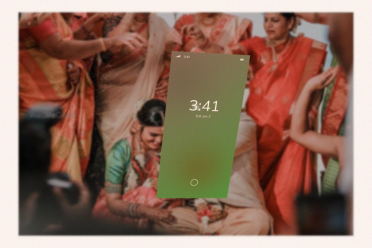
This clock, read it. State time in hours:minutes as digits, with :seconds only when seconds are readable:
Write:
3:41
